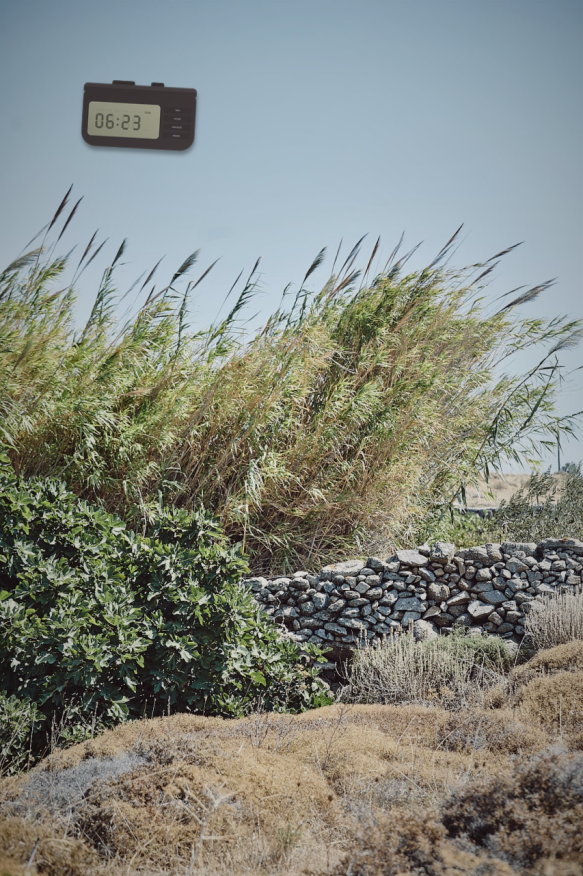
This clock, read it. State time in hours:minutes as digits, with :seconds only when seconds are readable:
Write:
6:23
